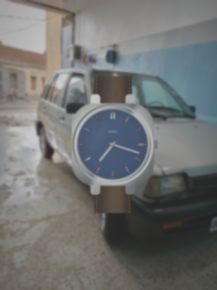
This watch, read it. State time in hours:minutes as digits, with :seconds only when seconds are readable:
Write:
7:18
